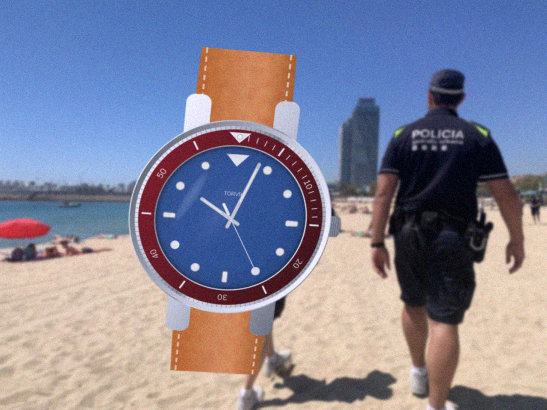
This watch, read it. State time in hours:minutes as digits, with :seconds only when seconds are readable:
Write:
10:03:25
